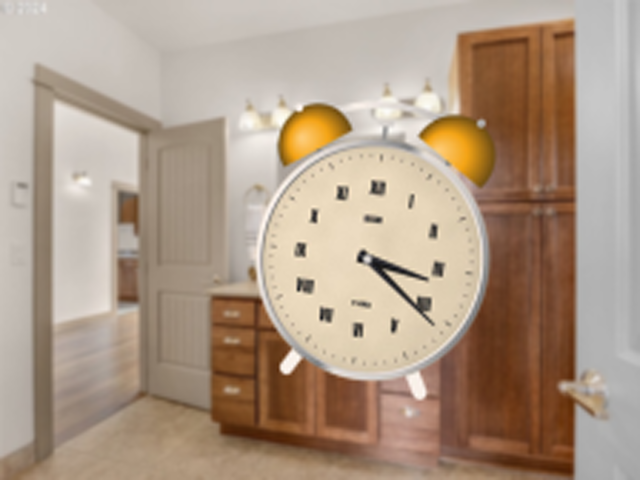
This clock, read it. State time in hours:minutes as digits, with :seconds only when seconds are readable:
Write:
3:21
